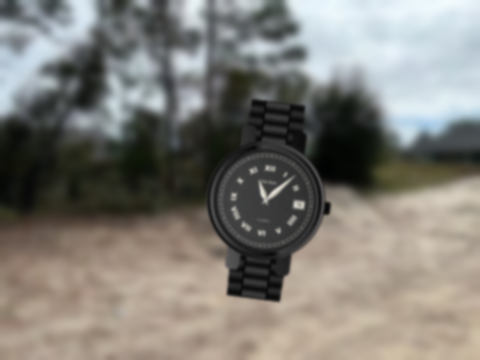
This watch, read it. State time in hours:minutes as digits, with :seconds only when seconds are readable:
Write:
11:07
